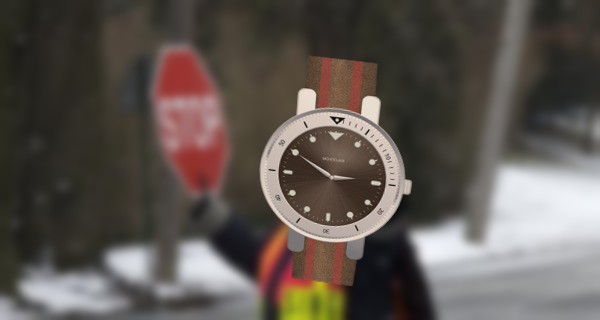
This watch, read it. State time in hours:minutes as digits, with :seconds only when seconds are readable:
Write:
2:50
